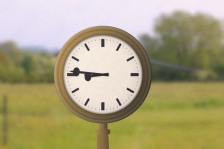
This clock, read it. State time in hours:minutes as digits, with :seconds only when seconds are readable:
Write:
8:46
